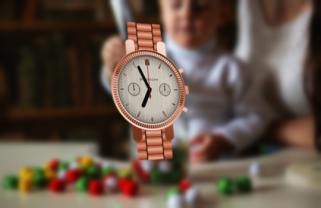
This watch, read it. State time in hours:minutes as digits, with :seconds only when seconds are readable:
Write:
6:56
